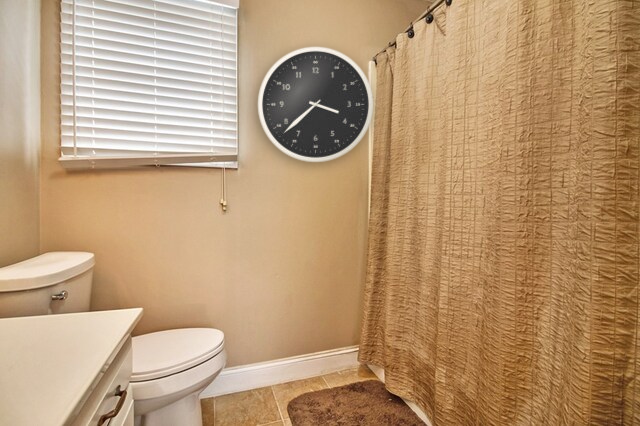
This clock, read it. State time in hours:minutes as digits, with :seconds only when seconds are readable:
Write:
3:38
